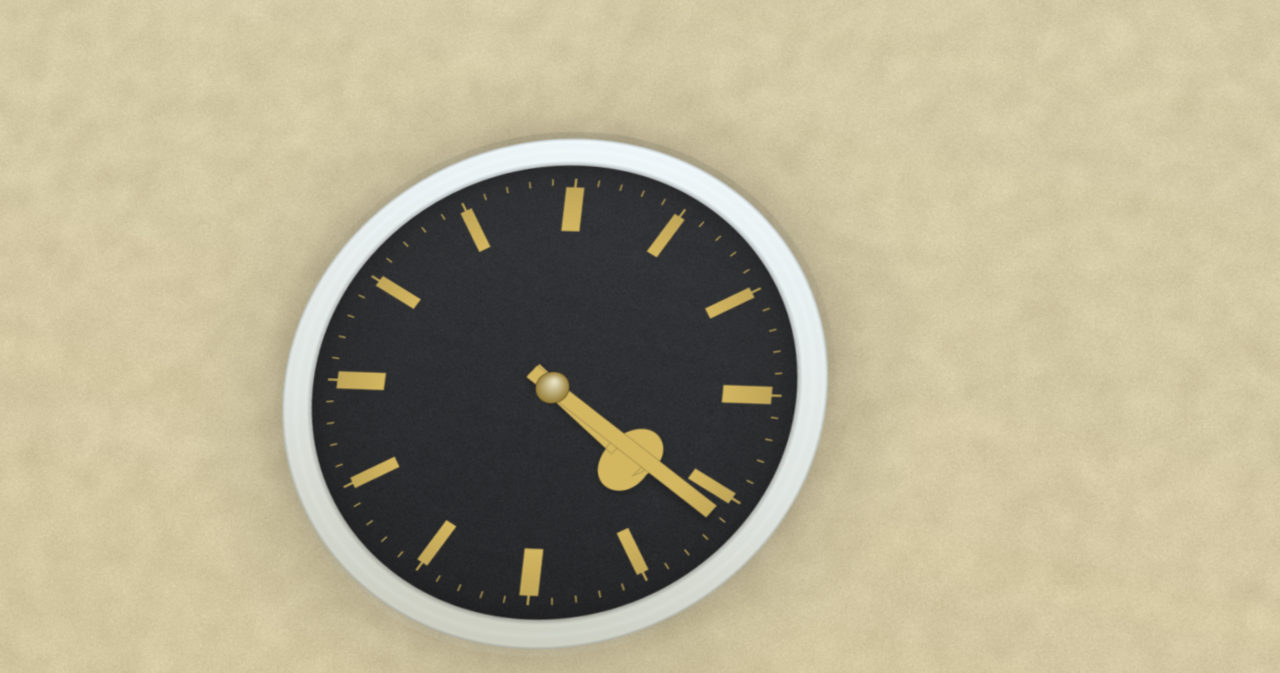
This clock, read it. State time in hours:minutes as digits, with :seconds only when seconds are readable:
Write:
4:21
